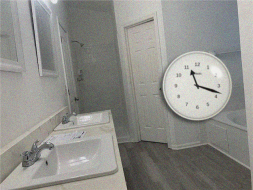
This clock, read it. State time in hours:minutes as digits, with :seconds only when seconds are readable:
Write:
11:18
